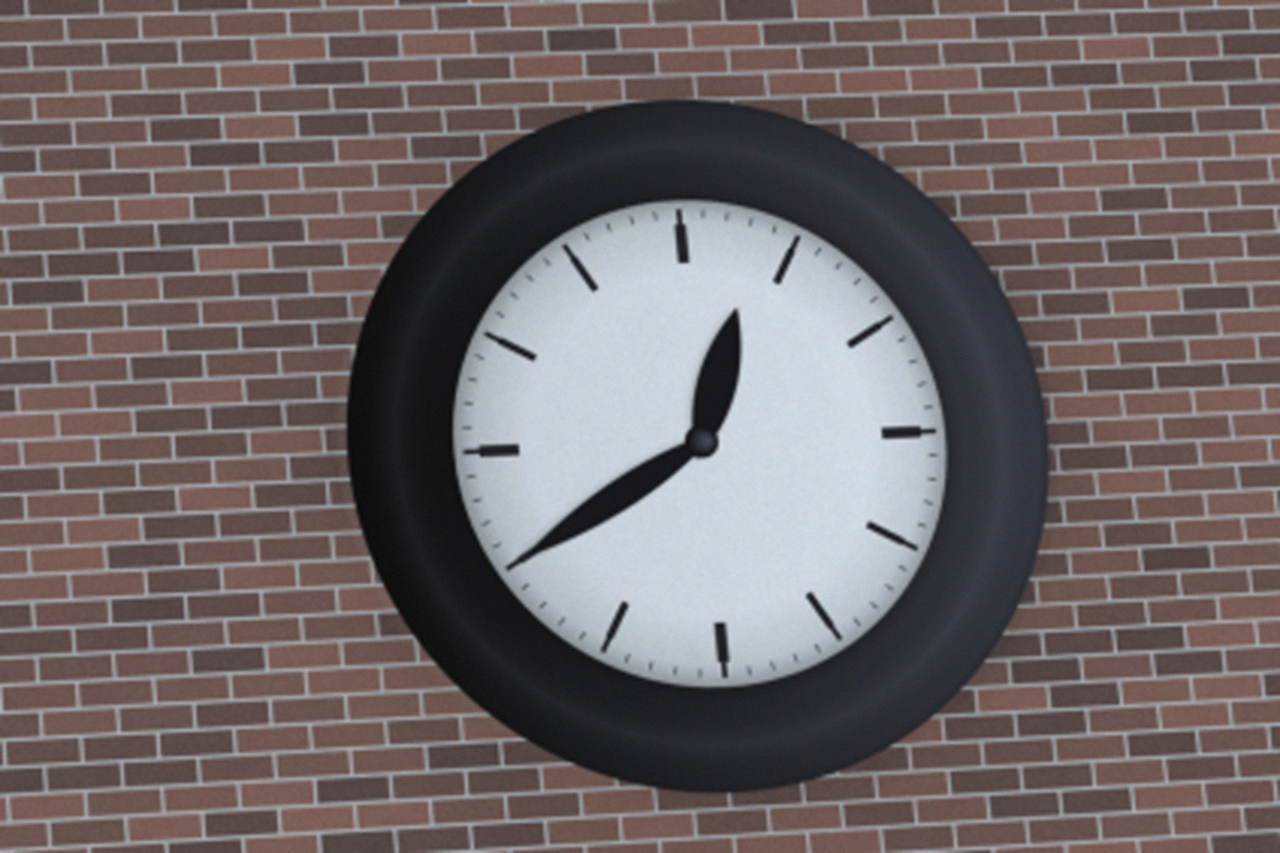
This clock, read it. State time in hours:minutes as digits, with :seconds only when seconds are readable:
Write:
12:40
